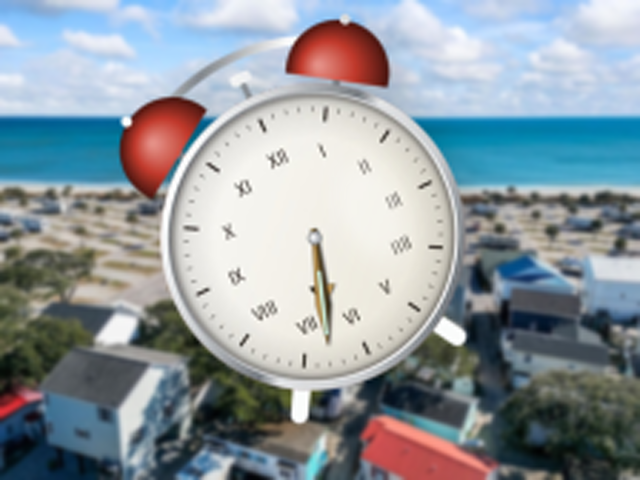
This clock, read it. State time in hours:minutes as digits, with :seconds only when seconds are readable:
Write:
6:33
